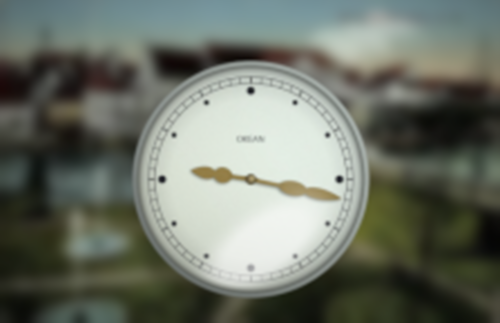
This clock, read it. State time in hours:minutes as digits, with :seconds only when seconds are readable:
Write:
9:17
